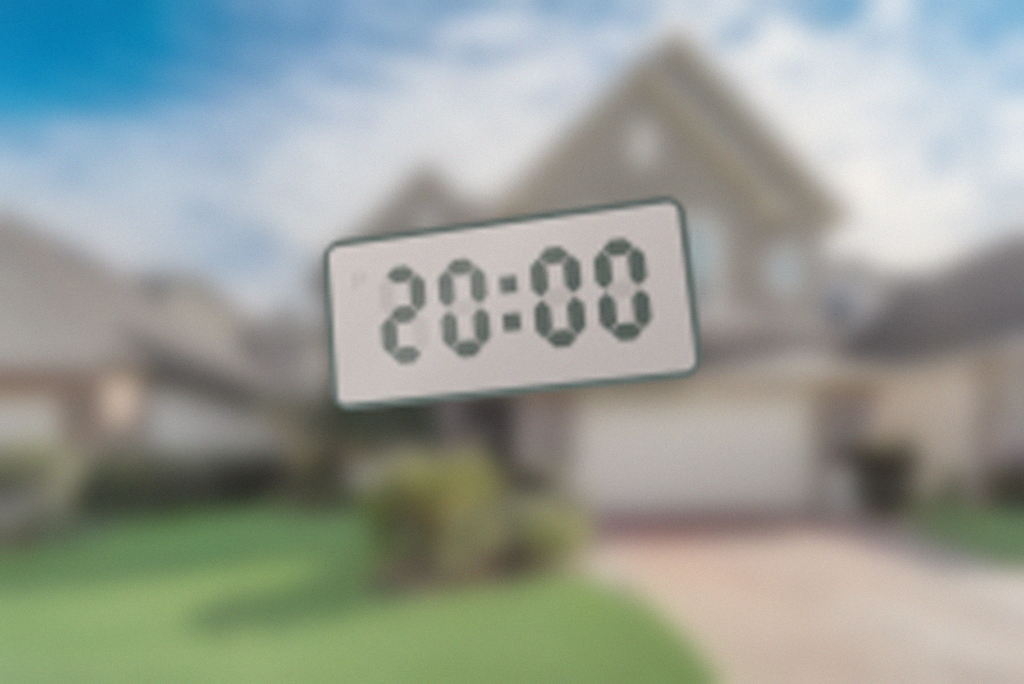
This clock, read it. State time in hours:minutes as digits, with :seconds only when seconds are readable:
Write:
20:00
